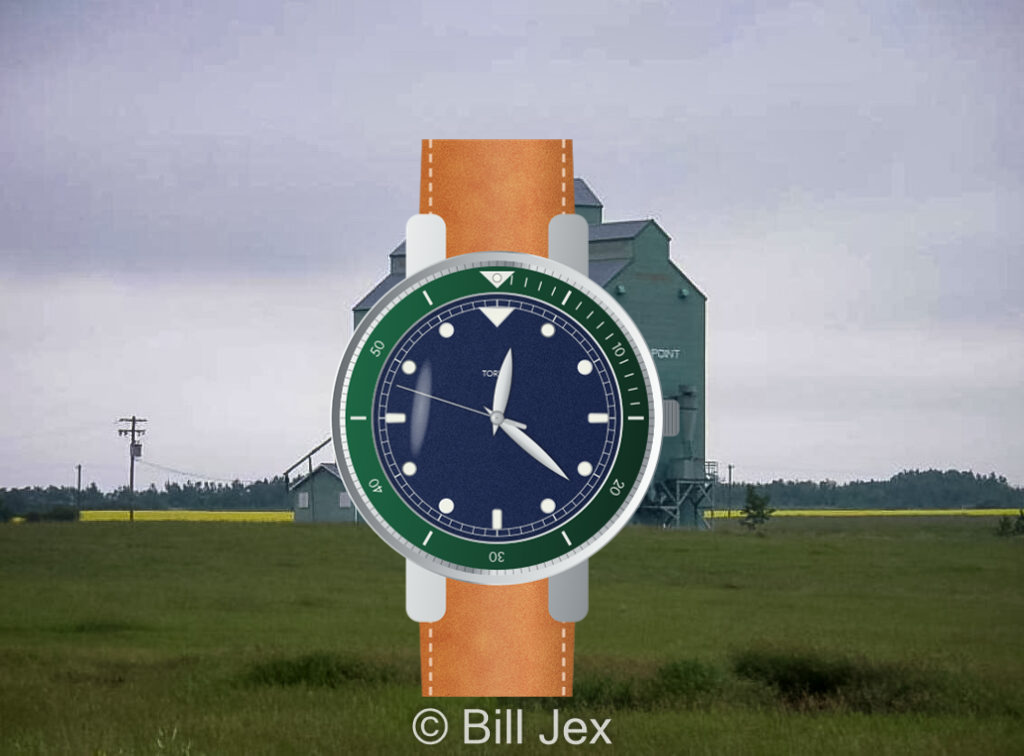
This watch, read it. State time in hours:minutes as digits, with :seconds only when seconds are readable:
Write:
12:21:48
